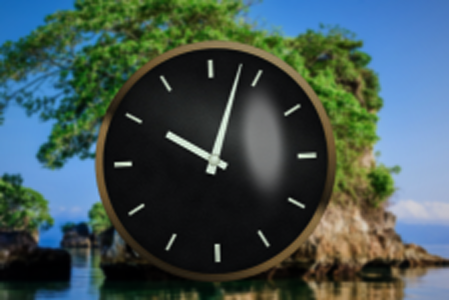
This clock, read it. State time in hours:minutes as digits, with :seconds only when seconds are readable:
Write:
10:03
